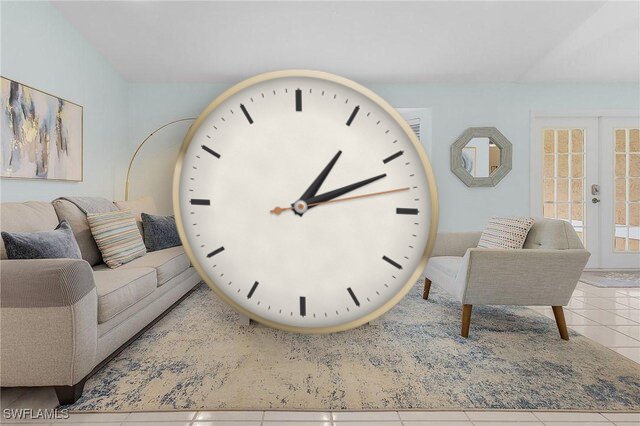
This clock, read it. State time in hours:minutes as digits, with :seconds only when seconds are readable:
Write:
1:11:13
